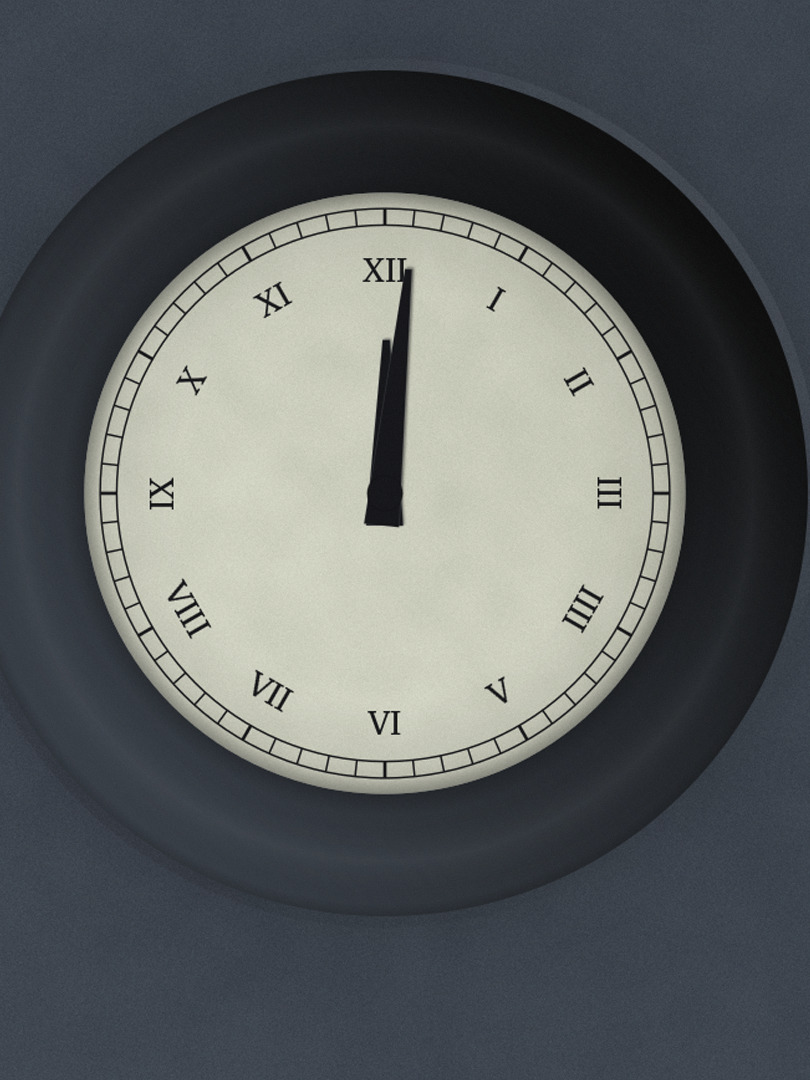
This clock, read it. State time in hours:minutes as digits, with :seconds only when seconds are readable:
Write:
12:01
